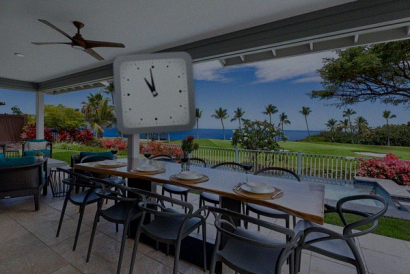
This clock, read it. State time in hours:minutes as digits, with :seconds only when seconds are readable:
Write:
10:59
